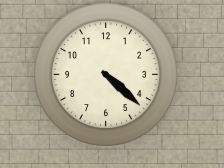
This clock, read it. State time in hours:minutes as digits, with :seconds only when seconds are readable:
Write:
4:22
